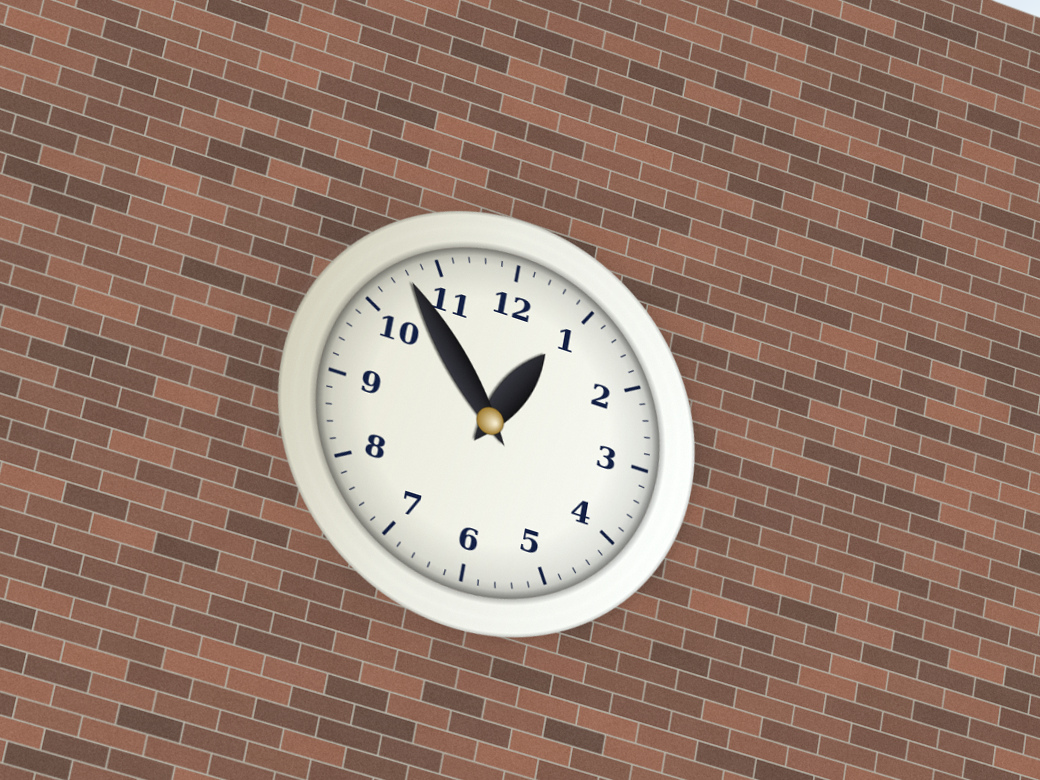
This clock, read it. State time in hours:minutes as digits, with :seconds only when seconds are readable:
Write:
12:53
